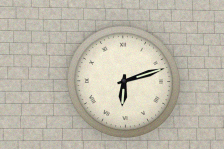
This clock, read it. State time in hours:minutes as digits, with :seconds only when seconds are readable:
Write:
6:12
